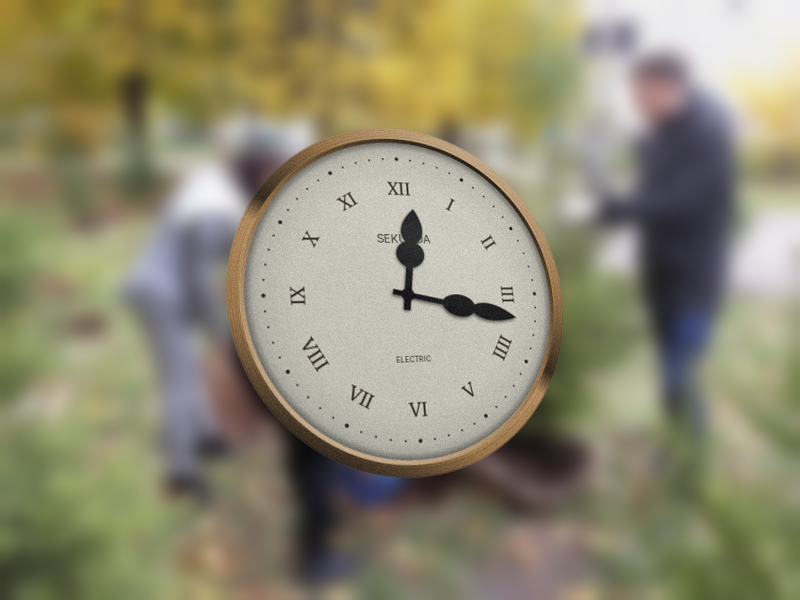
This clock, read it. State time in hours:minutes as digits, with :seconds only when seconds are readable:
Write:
12:17
